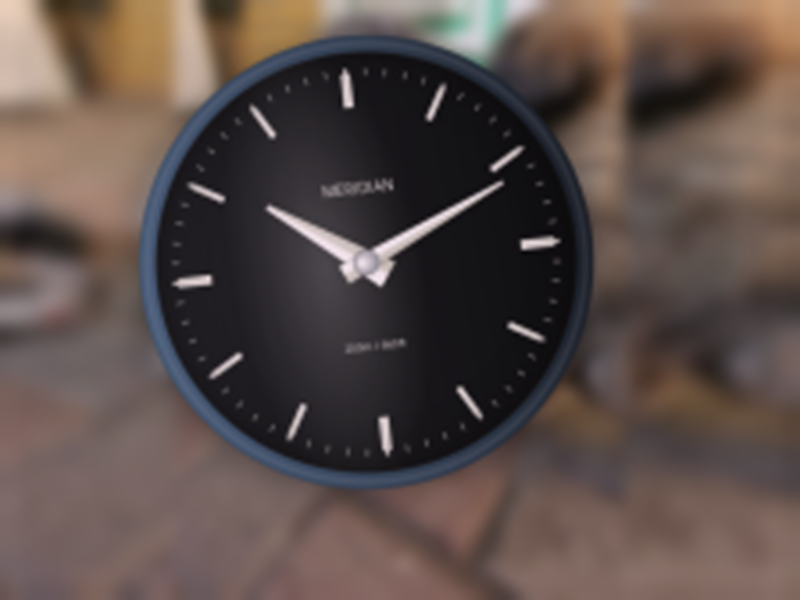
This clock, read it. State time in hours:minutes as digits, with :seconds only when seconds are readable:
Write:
10:11
